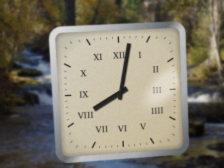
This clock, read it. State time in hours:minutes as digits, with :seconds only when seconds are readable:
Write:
8:02
